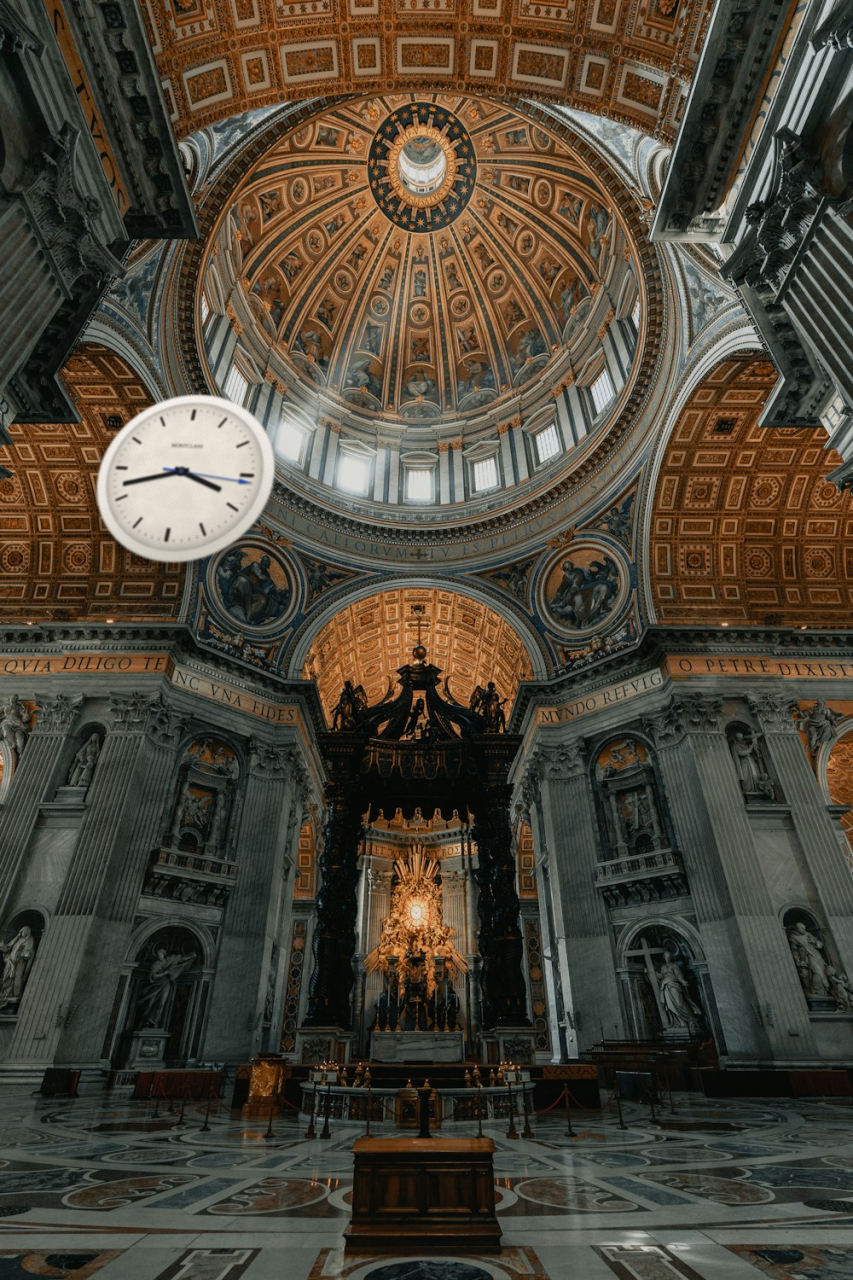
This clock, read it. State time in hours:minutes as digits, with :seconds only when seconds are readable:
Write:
3:42:16
